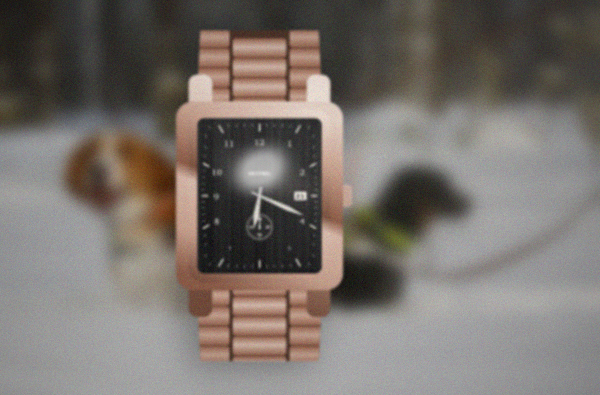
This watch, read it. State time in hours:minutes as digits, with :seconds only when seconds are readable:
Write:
6:19
